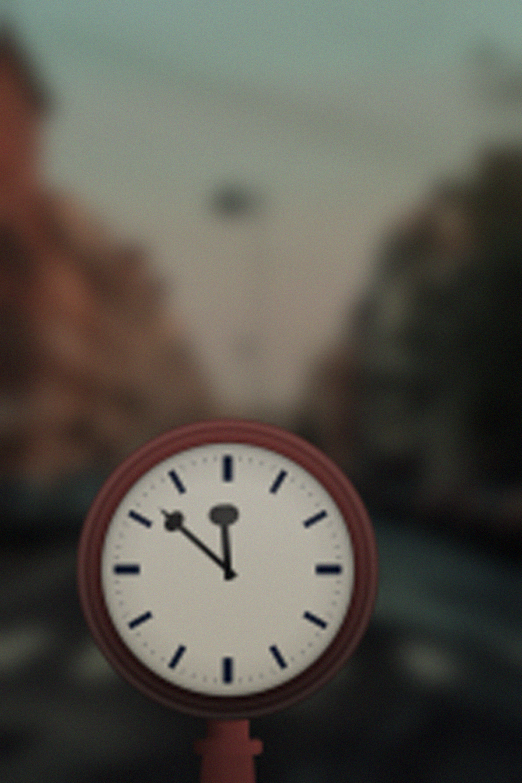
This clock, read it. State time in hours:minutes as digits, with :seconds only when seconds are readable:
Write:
11:52
